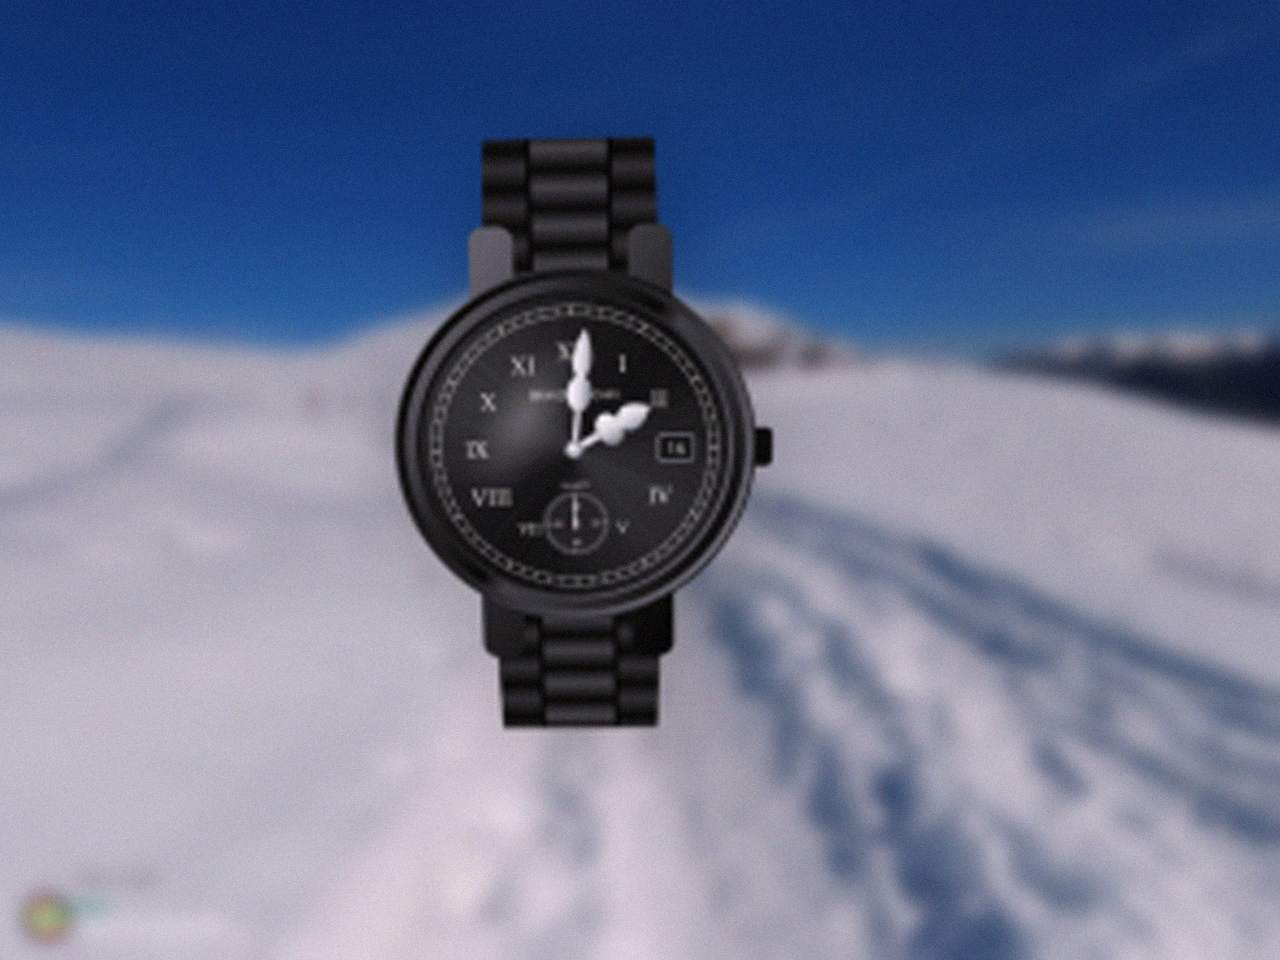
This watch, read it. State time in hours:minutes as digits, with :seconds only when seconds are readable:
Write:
2:01
